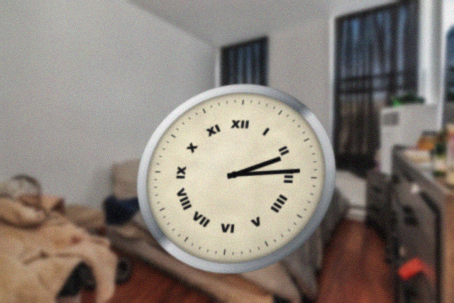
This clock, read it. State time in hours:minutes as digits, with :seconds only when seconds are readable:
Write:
2:14
